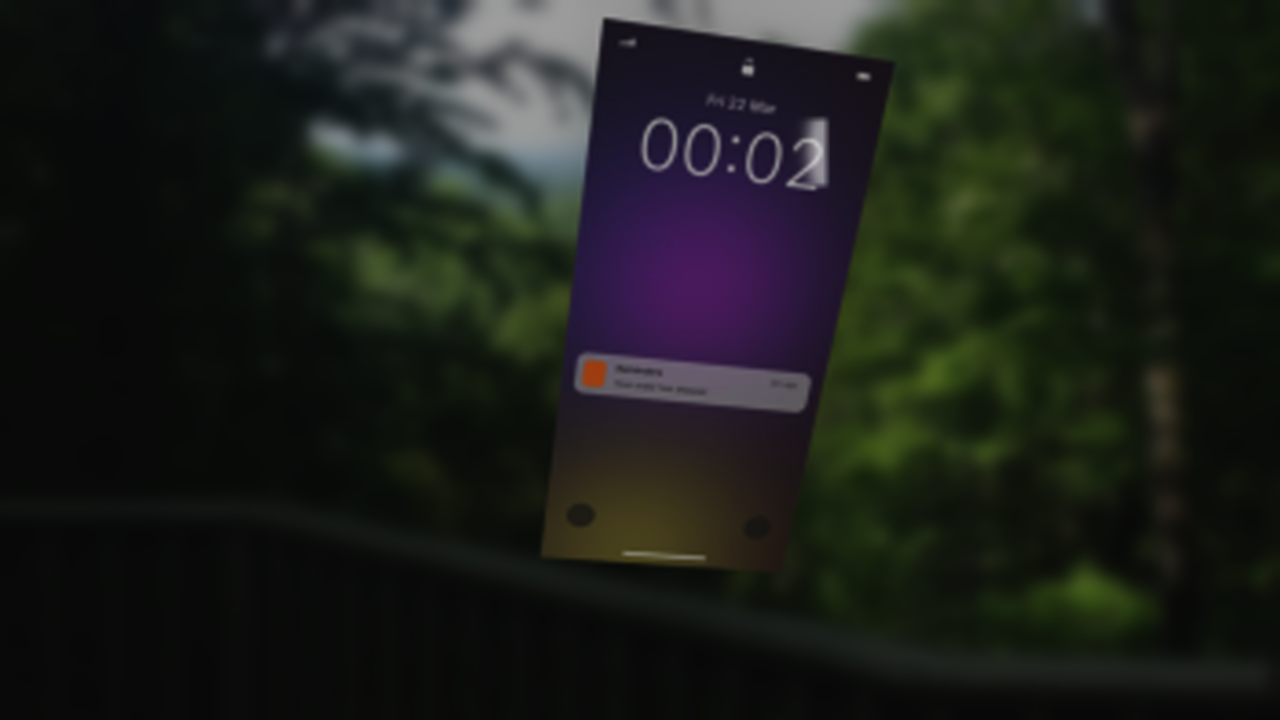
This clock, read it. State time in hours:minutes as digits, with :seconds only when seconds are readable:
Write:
0:02
